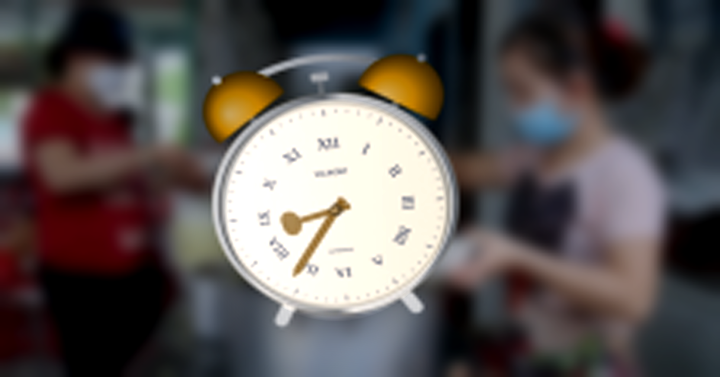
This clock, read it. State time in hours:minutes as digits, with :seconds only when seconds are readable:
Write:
8:36
